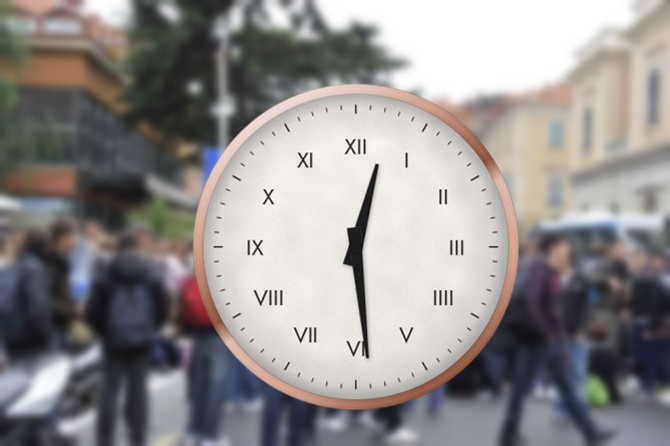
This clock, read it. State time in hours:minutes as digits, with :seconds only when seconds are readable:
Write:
12:29
